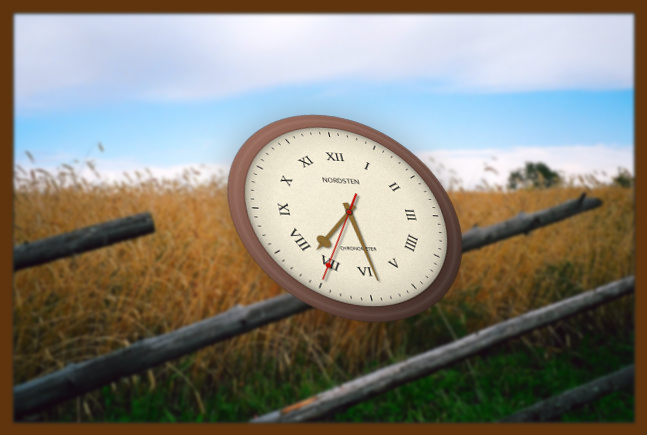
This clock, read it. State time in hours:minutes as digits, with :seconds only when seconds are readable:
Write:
7:28:35
